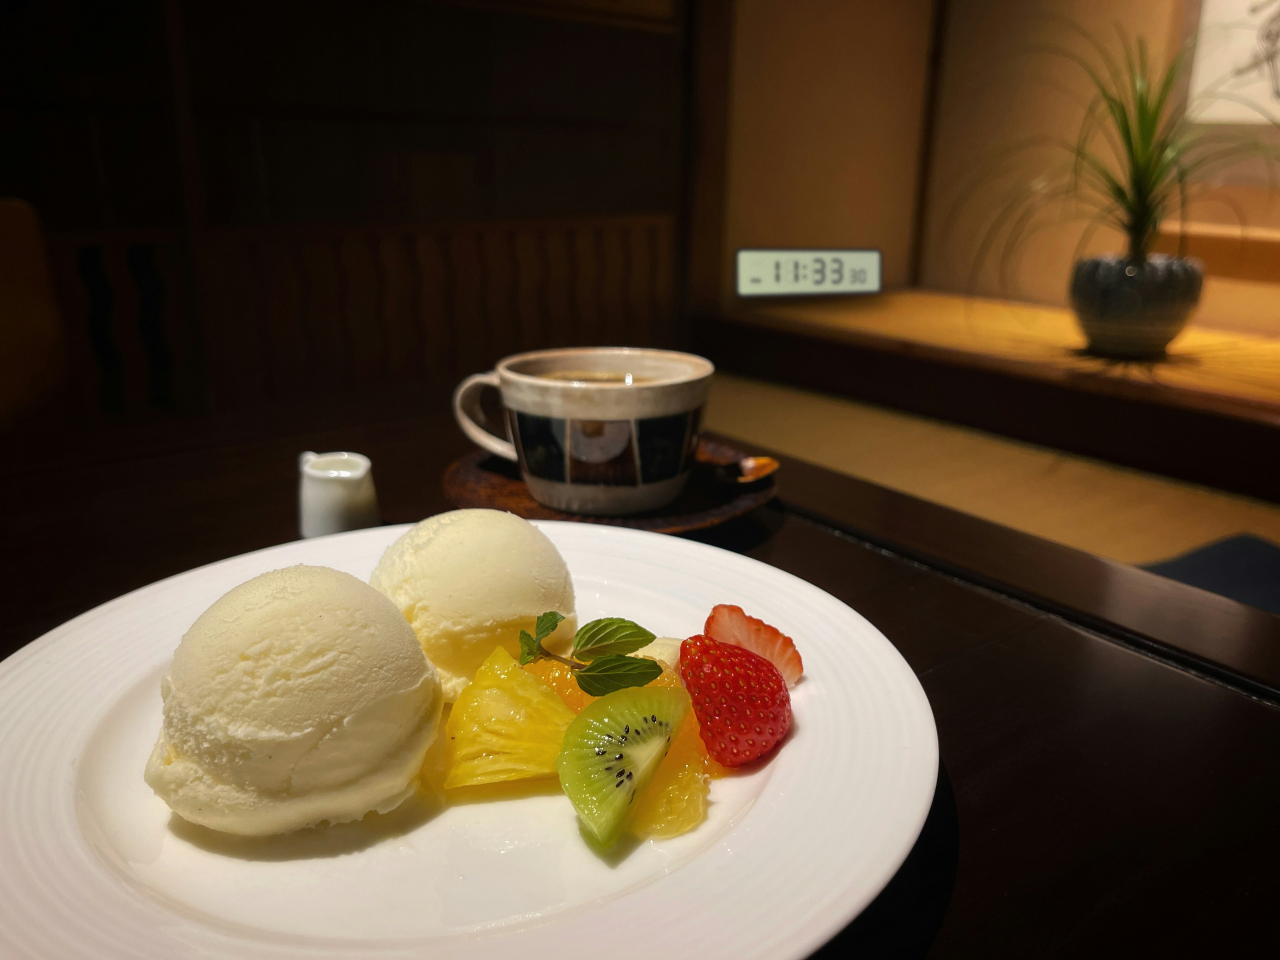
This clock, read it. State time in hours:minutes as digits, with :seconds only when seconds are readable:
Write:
11:33
